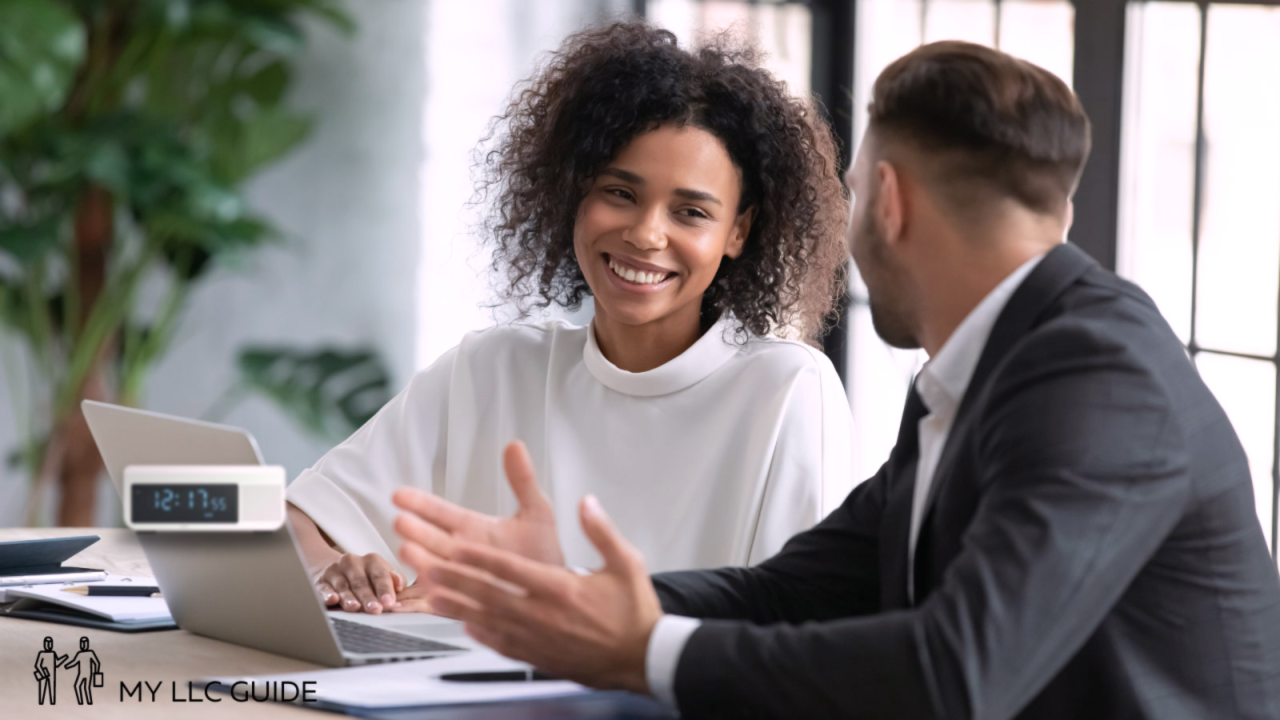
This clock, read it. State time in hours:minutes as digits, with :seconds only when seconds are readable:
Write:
12:17
